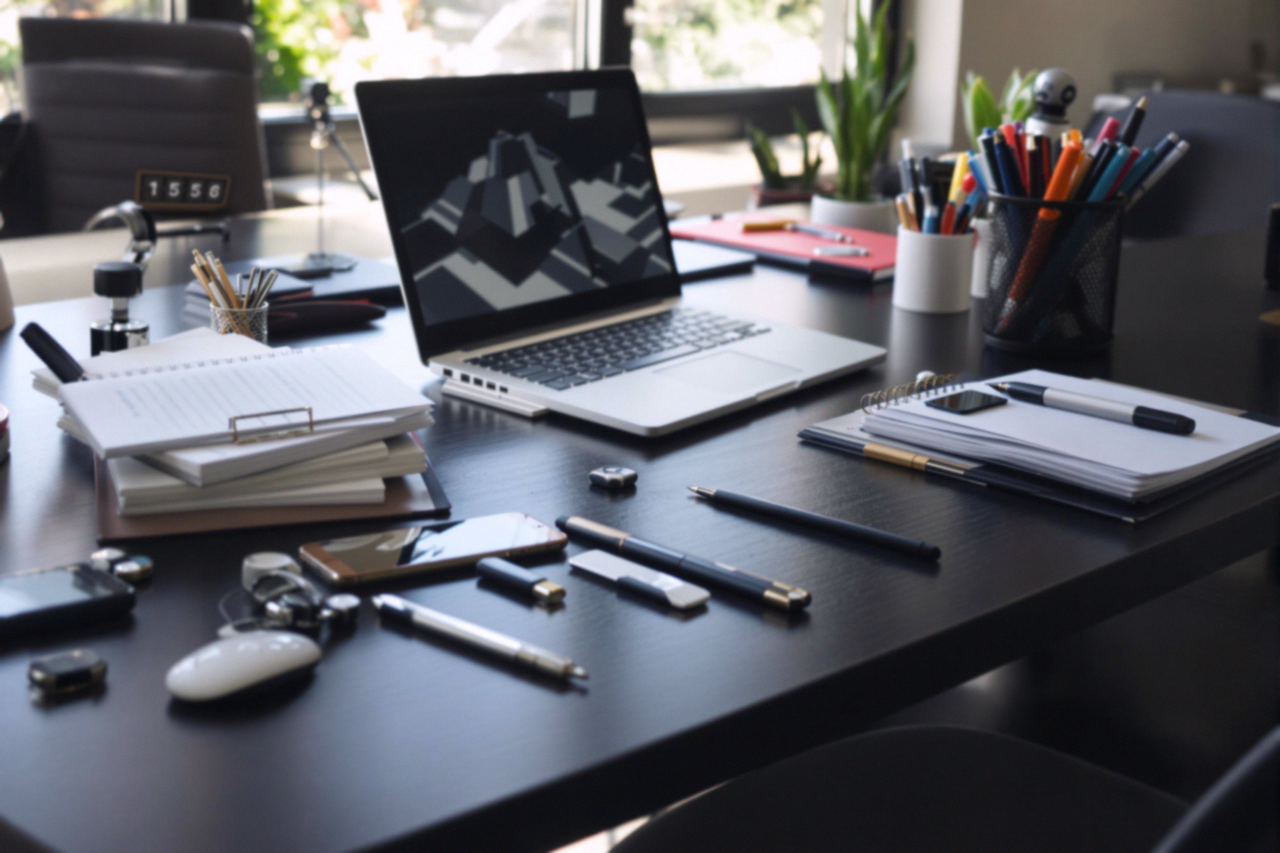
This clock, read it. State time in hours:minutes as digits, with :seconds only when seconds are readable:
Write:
15:56
